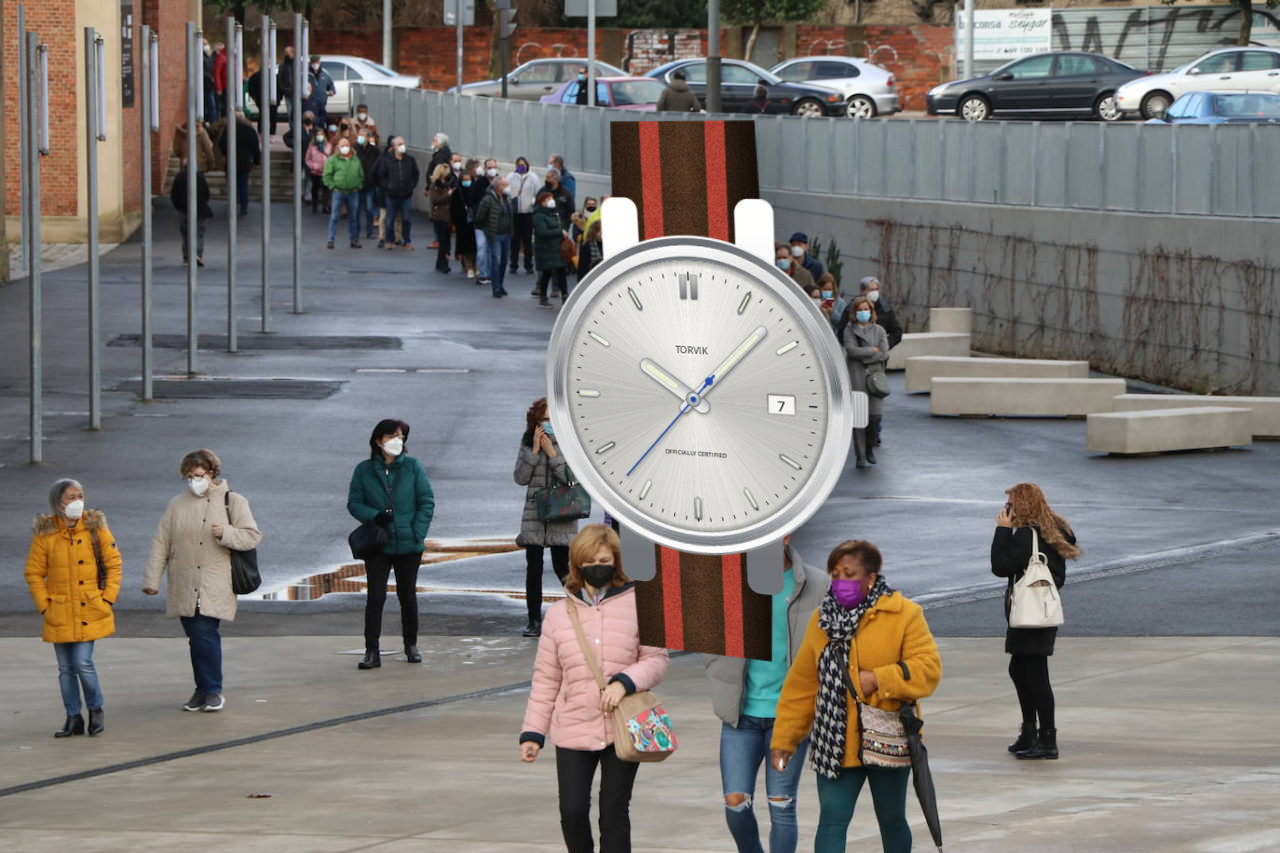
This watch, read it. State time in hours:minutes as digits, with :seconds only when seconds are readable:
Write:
10:07:37
